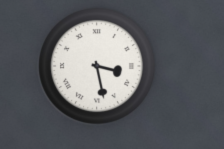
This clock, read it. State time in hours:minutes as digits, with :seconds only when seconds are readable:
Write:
3:28
